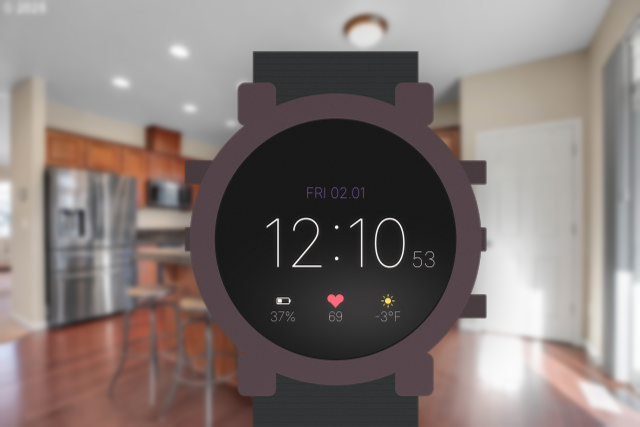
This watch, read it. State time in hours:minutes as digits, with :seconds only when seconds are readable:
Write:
12:10:53
